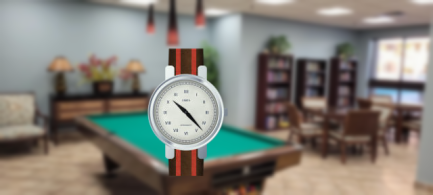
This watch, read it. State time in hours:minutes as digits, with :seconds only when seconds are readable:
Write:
10:23
